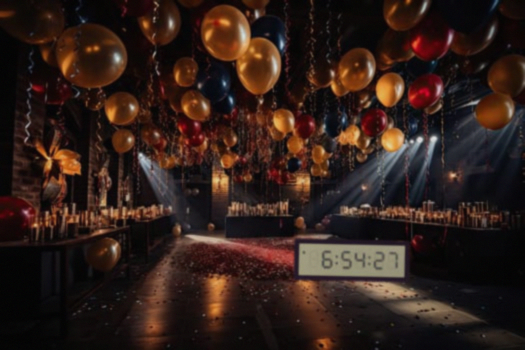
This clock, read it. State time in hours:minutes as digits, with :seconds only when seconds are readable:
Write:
6:54:27
